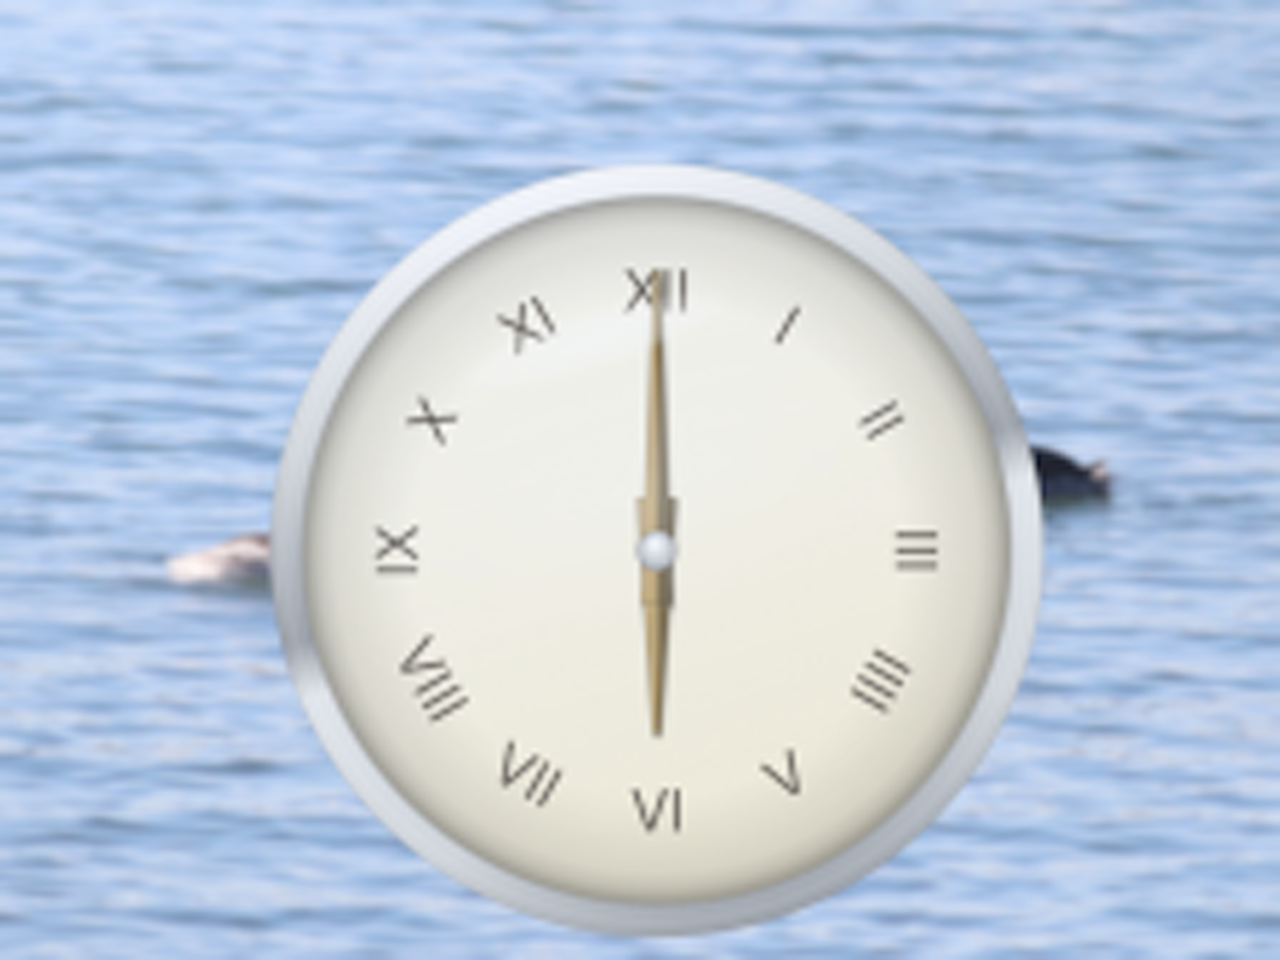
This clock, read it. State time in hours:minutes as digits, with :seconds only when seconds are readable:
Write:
6:00
